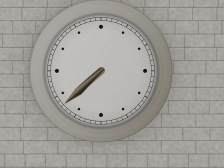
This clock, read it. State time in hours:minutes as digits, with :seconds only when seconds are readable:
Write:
7:38
